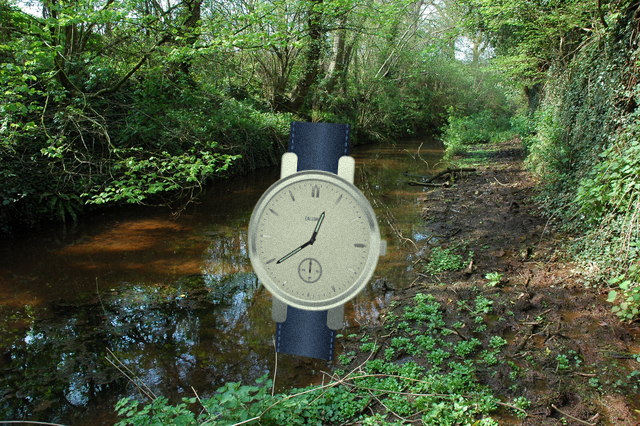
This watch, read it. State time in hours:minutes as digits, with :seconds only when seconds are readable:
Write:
12:39
